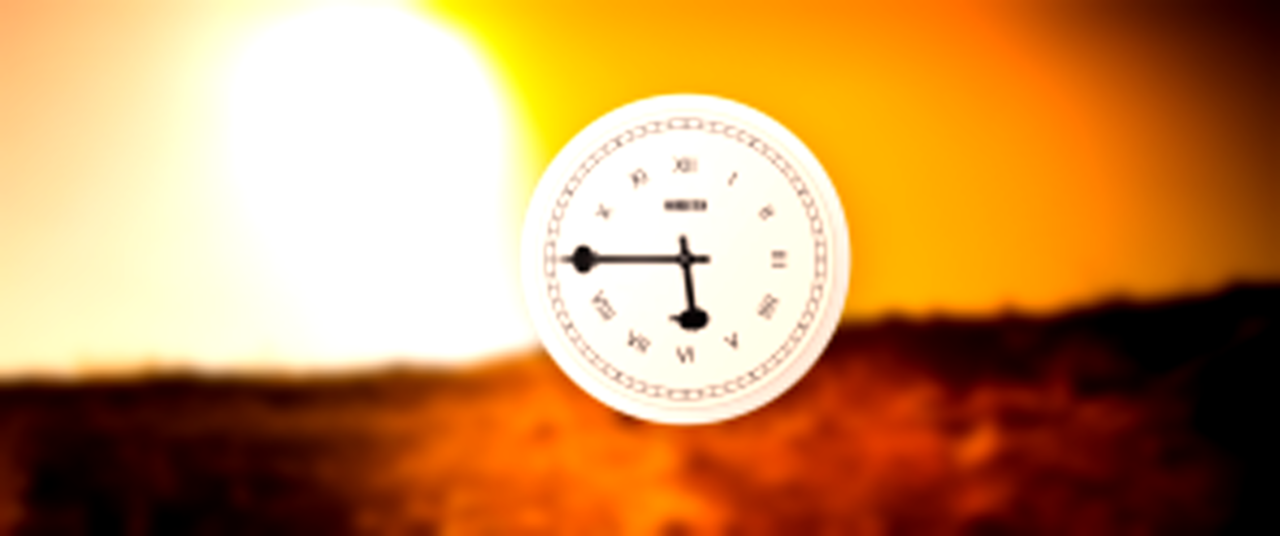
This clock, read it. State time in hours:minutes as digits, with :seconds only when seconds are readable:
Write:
5:45
